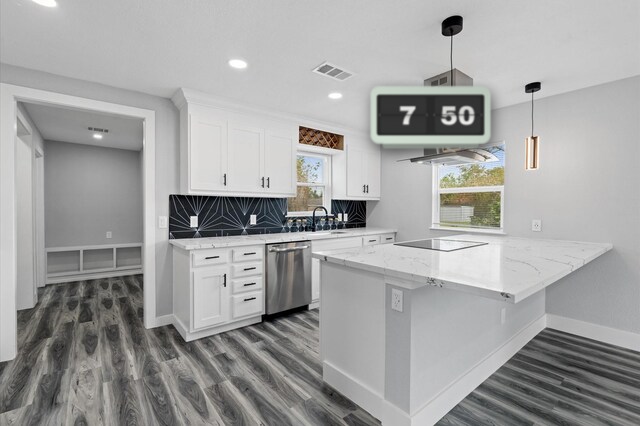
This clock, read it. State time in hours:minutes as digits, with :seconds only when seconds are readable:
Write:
7:50
